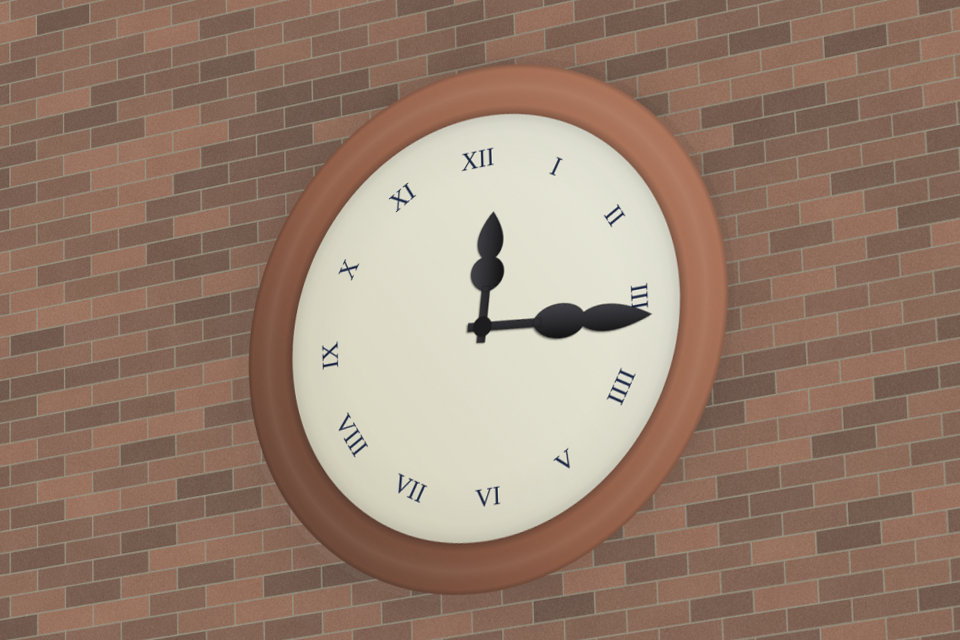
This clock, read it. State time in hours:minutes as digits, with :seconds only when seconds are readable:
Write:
12:16
